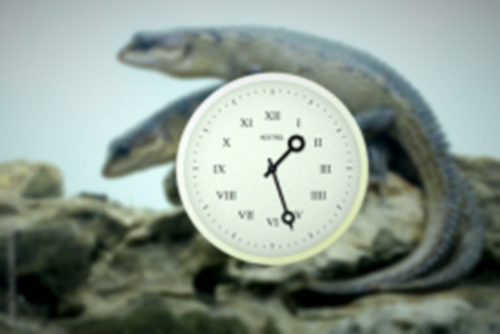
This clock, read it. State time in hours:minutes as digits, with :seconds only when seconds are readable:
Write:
1:27
